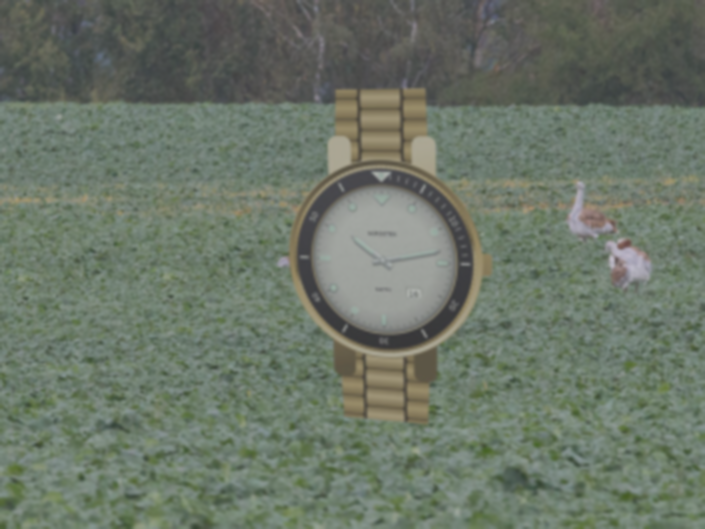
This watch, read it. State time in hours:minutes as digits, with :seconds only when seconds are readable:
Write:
10:13
